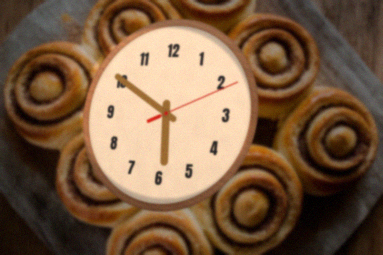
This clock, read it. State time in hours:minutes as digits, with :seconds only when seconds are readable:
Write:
5:50:11
